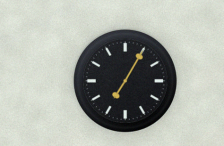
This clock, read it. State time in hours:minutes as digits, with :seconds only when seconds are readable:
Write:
7:05
